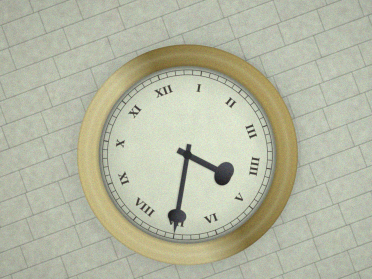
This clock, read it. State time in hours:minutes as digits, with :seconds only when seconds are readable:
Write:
4:35
